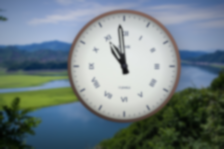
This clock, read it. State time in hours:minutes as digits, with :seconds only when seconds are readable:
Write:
10:59
